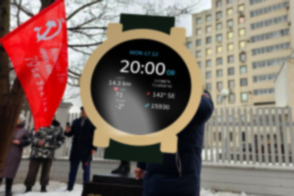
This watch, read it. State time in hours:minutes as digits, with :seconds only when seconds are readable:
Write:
20:00
